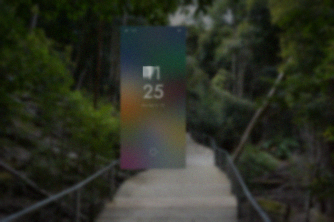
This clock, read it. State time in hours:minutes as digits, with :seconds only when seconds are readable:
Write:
11:25
